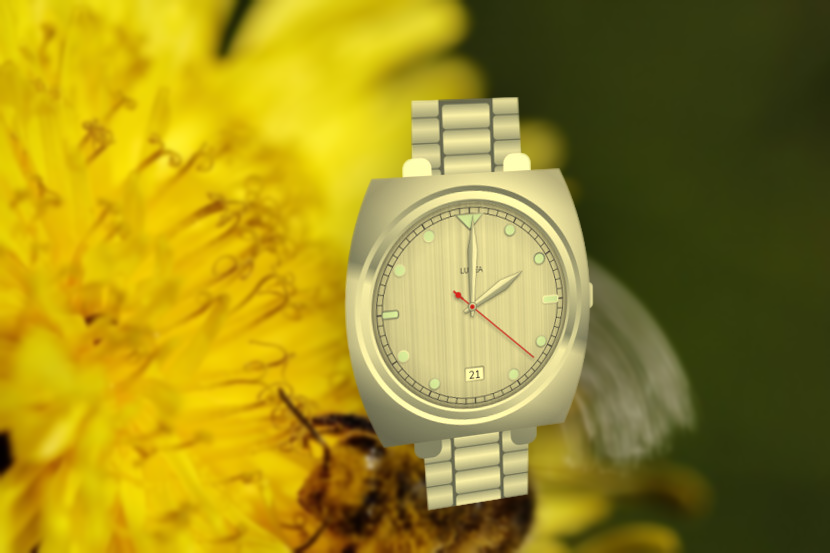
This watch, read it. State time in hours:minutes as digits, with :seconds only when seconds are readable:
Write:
2:00:22
